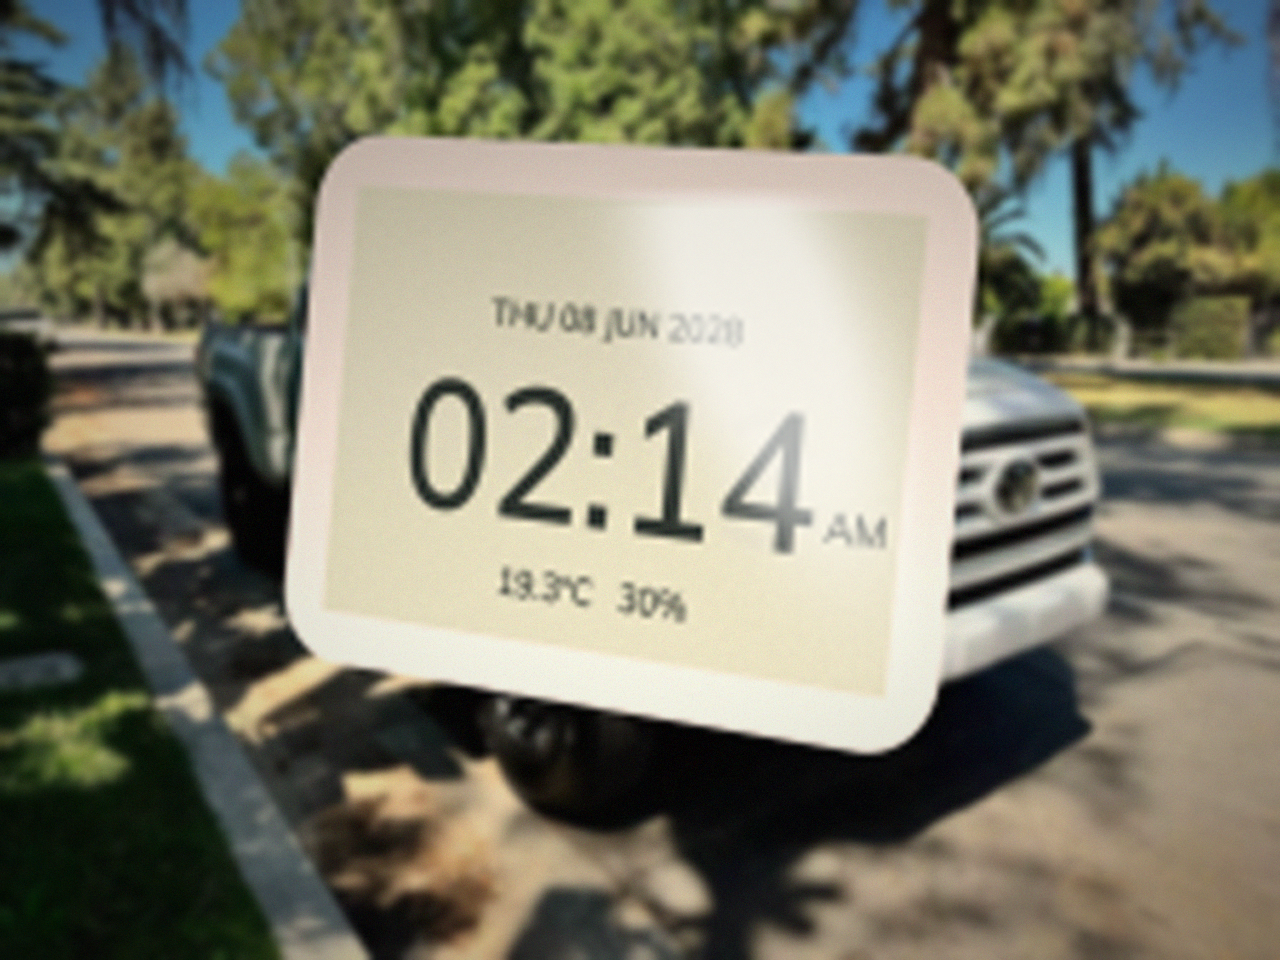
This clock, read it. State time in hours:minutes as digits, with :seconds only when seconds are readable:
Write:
2:14
